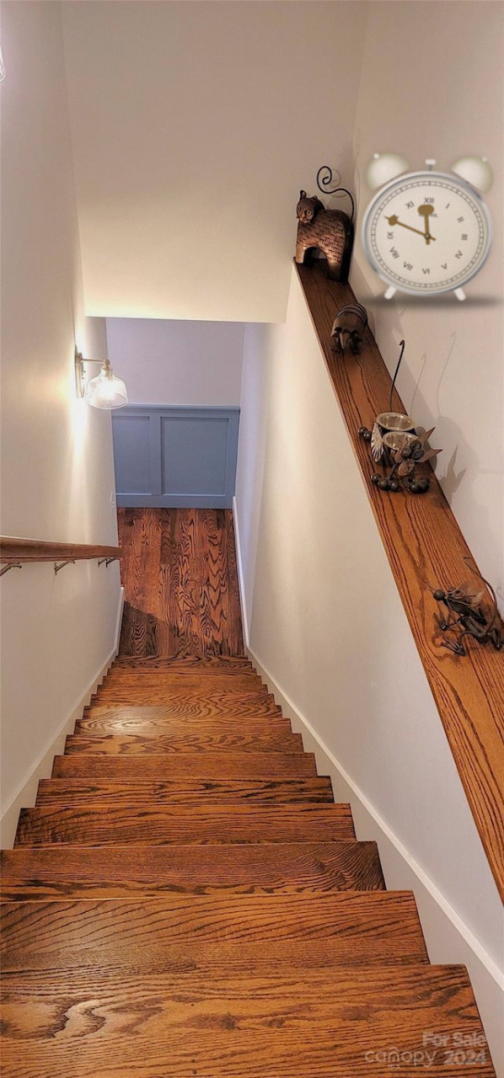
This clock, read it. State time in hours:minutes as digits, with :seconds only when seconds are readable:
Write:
11:49
